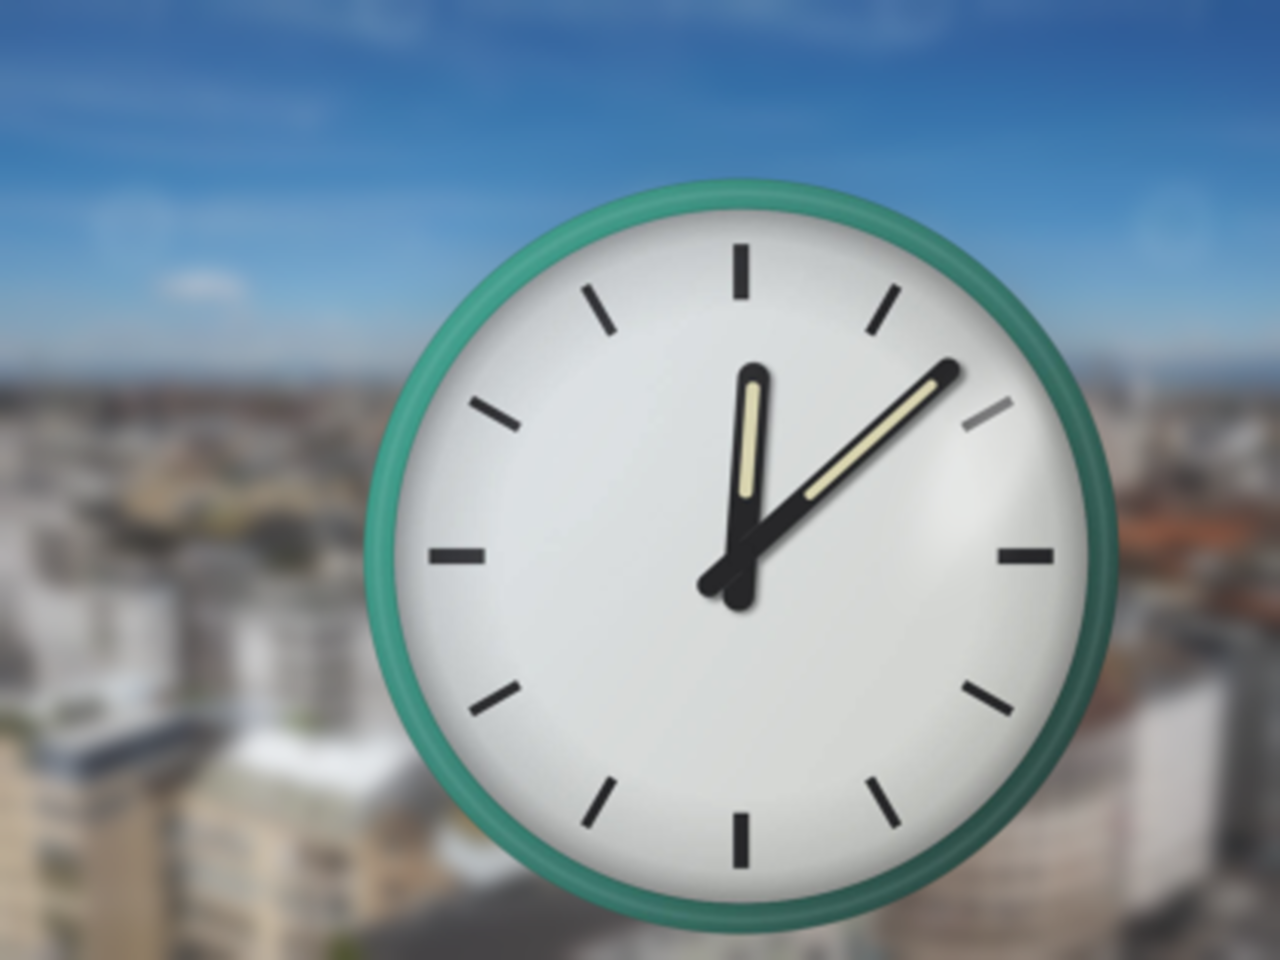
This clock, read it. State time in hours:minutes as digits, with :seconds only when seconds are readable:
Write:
12:08
